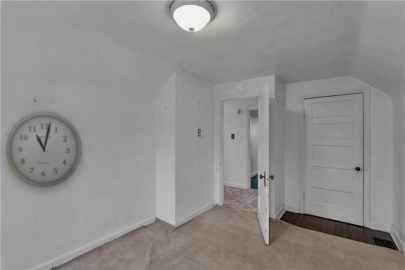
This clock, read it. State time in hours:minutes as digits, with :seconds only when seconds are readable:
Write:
11:02
